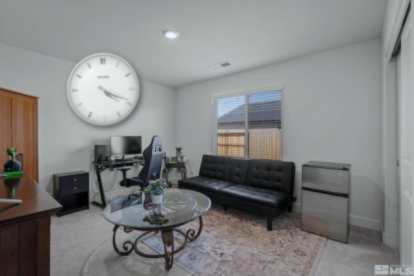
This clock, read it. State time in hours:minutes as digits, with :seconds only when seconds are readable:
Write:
4:19
